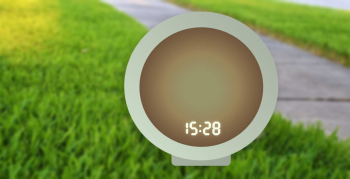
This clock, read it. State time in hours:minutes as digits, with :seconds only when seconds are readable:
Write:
15:28
